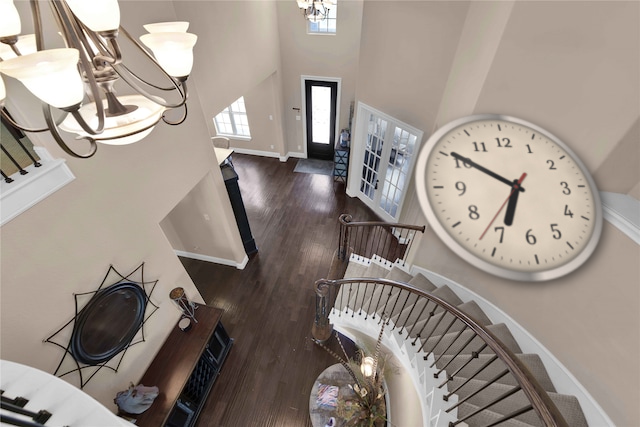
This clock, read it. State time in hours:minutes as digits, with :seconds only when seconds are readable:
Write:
6:50:37
